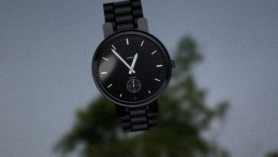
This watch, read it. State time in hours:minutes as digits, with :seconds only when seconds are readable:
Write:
12:54
